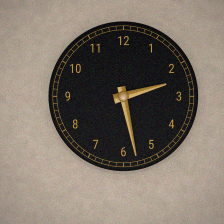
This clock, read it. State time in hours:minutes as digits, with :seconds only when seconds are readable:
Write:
2:28
